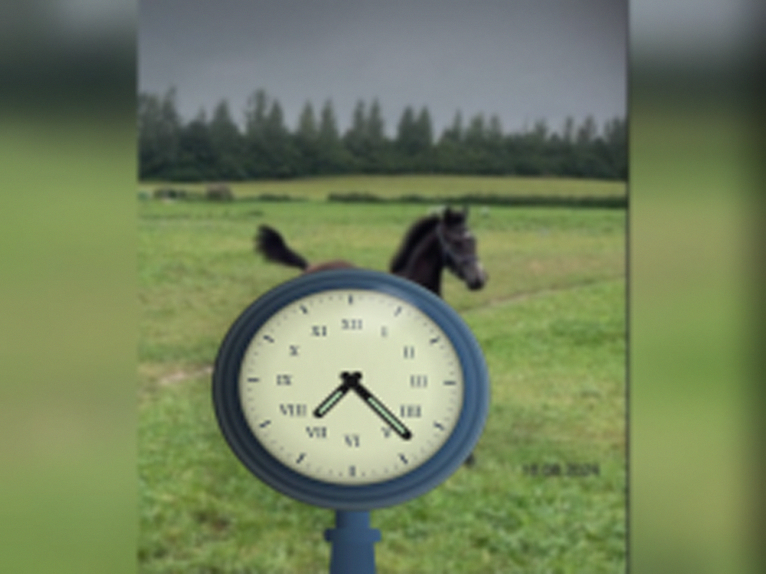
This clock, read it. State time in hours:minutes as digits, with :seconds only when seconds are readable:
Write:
7:23
